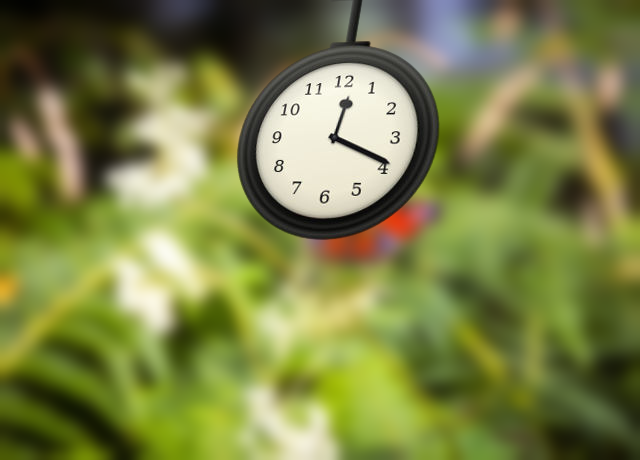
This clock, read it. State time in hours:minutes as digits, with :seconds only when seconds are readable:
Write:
12:19
